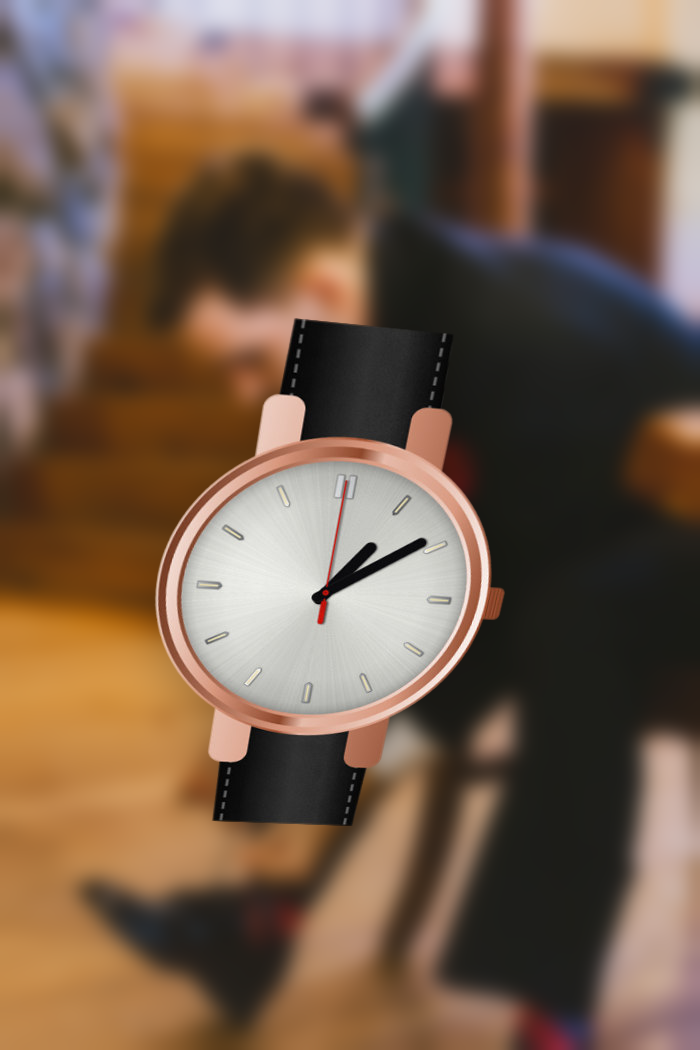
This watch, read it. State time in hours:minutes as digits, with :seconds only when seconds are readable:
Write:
1:09:00
